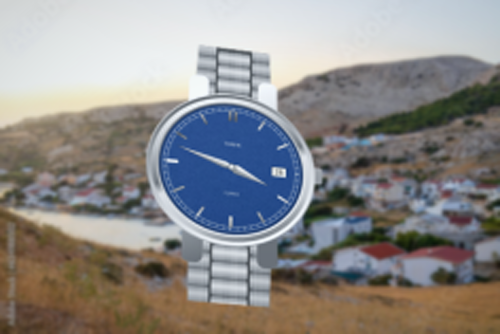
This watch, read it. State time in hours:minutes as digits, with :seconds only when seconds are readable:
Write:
3:48
